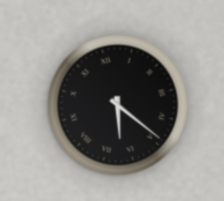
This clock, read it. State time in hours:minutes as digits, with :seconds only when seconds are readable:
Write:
6:24
